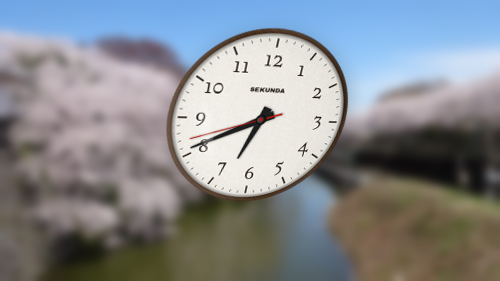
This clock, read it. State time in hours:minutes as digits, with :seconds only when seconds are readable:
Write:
6:40:42
